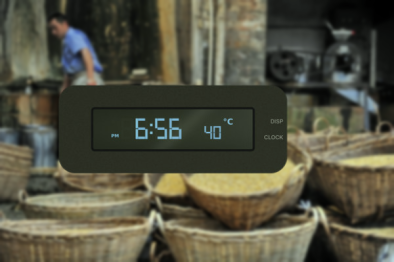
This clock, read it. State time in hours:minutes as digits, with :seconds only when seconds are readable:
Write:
6:56
